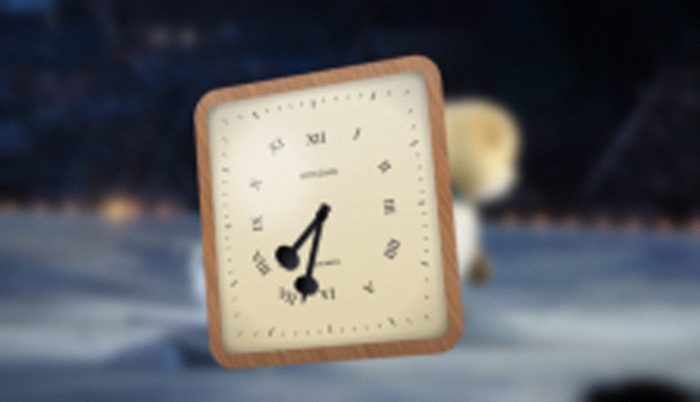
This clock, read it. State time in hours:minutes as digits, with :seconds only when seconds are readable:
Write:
7:33
